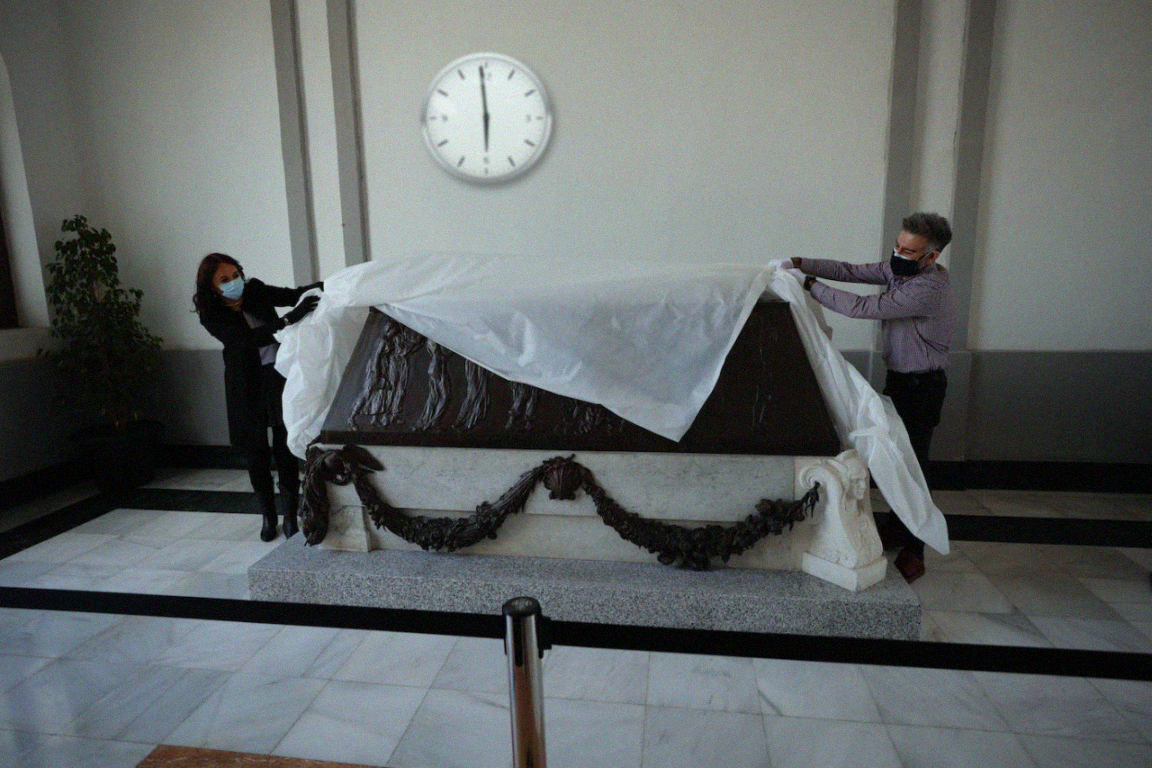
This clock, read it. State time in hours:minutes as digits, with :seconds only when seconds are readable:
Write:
5:59
